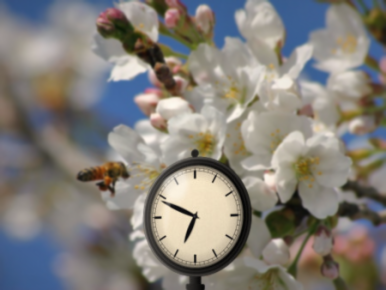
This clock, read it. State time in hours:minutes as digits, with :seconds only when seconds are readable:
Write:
6:49
